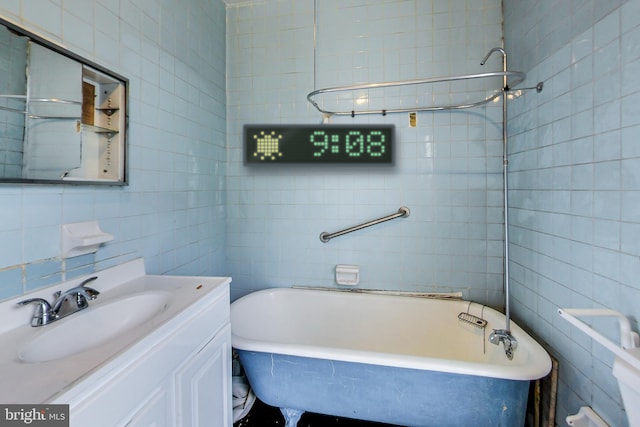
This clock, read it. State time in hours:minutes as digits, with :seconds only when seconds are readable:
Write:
9:08
